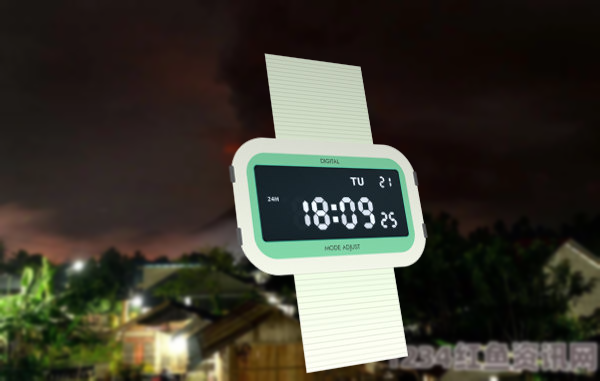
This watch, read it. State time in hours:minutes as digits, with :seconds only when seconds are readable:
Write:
18:09:25
